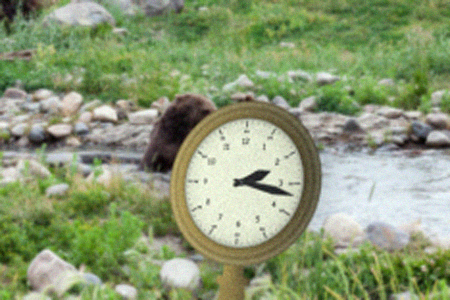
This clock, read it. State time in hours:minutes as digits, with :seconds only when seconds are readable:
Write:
2:17
